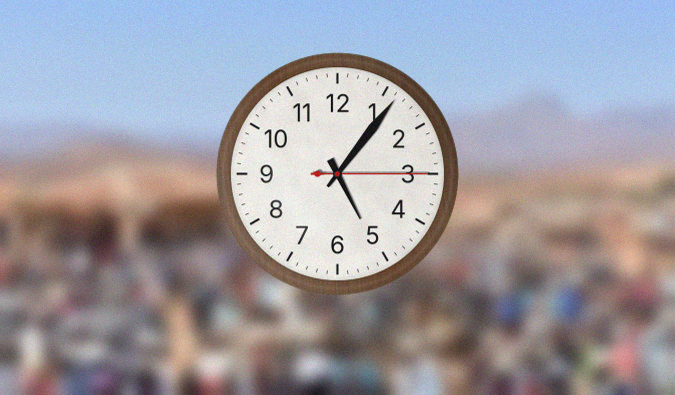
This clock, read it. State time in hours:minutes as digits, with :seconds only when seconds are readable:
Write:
5:06:15
